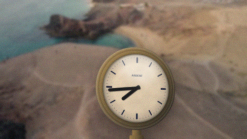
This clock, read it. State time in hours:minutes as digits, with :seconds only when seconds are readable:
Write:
7:44
